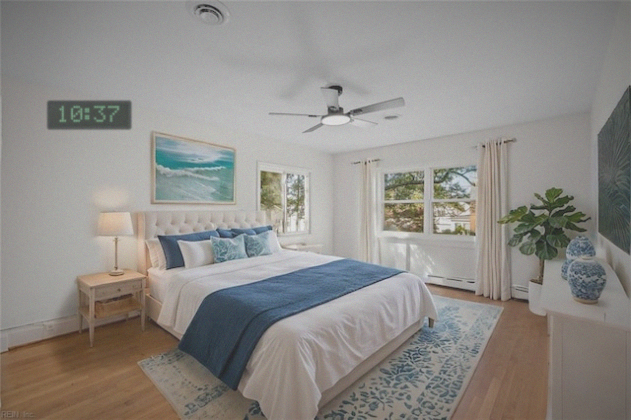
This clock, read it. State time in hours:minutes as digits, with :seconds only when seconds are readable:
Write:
10:37
